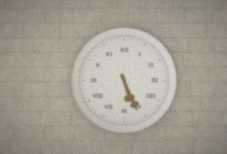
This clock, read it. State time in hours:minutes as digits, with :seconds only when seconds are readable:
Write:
5:26
